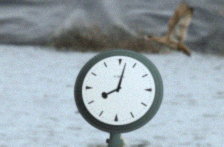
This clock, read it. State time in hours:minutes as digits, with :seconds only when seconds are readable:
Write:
8:02
